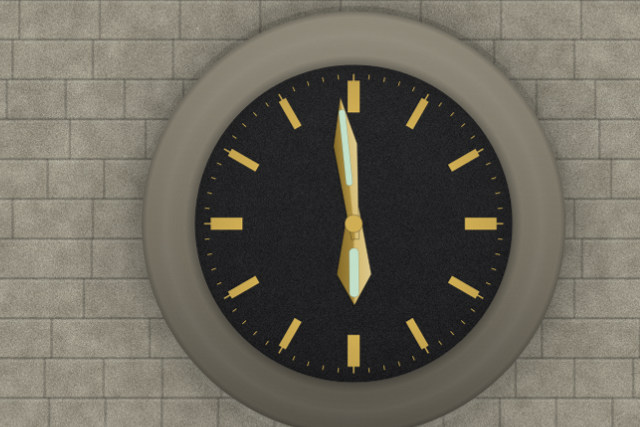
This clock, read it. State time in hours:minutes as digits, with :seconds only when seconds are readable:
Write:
5:59
